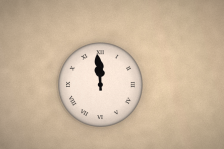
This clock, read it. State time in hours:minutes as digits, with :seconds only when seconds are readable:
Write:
11:59
